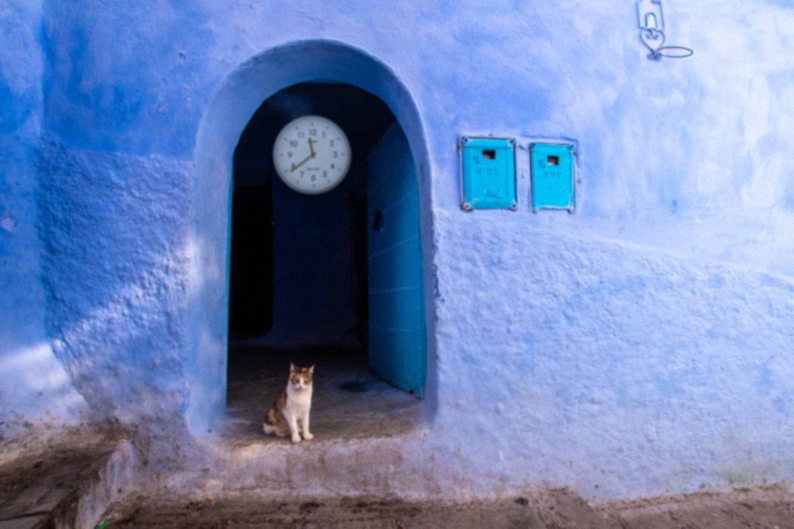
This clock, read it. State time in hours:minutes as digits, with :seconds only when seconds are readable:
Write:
11:39
